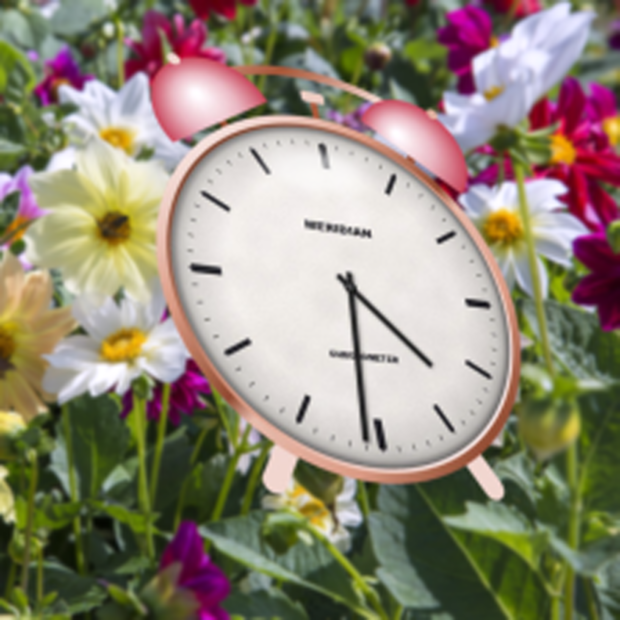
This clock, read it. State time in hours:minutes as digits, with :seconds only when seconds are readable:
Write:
4:31
